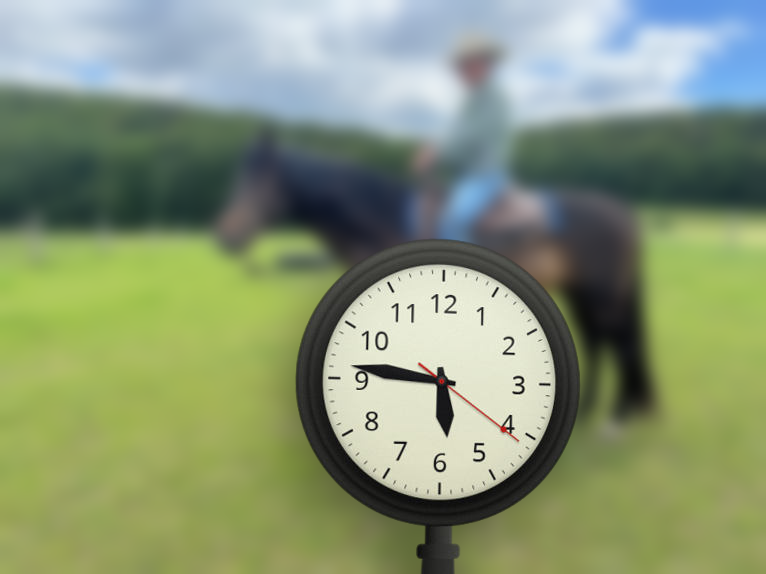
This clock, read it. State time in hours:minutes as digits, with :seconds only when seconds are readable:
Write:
5:46:21
